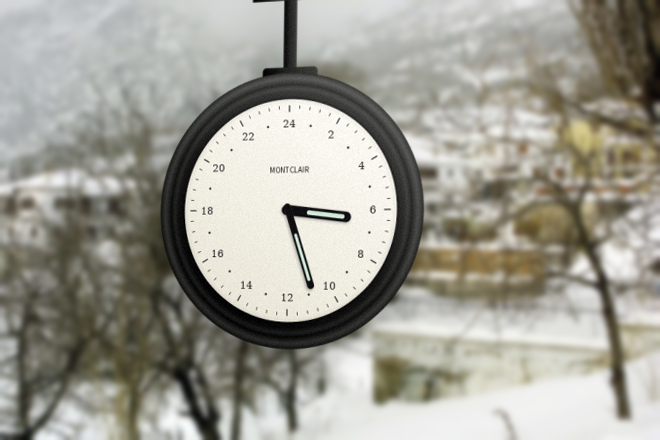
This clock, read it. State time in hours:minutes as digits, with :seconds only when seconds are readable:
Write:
6:27
